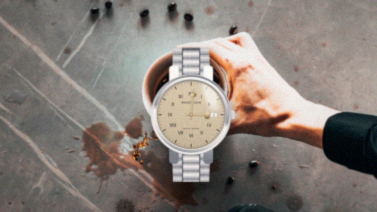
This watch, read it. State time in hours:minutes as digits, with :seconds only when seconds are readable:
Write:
3:01
